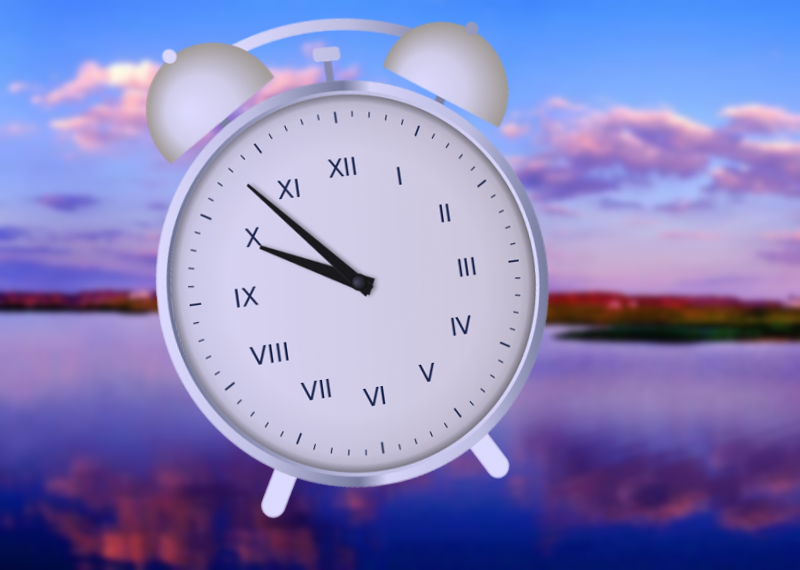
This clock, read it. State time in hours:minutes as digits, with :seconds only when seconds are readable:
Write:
9:53
